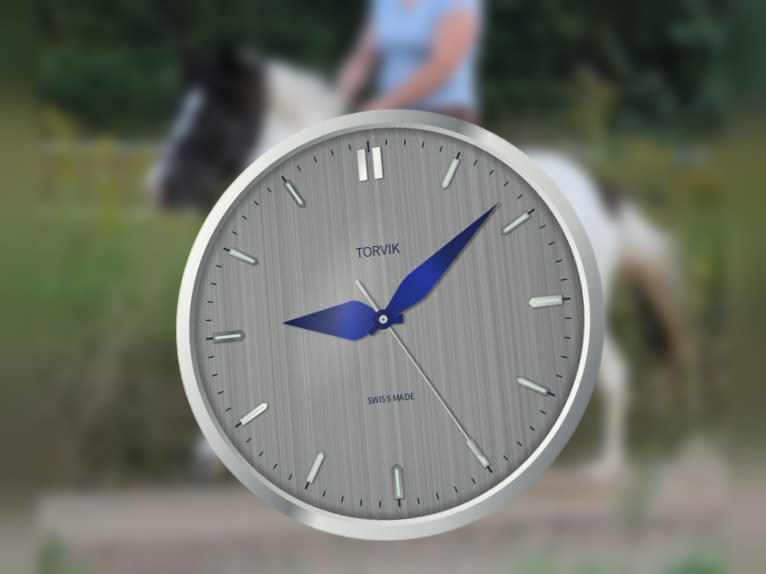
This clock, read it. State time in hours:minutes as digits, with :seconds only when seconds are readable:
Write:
9:08:25
